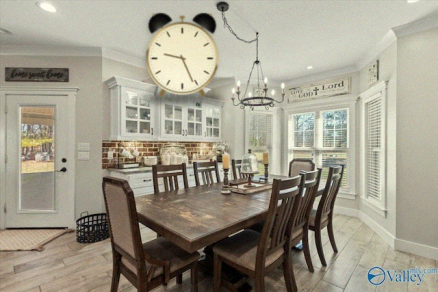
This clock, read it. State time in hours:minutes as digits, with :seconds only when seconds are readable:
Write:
9:26
